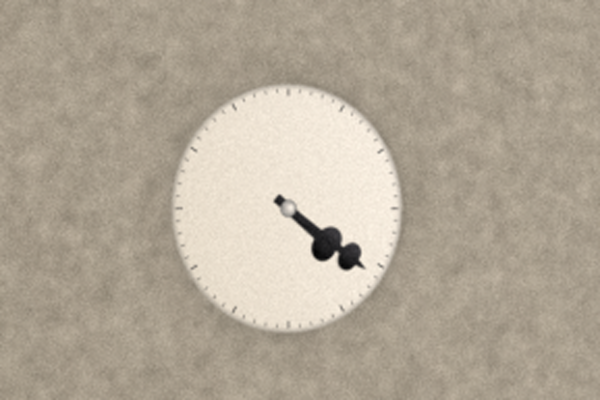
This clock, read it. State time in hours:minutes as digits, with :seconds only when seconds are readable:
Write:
4:21
